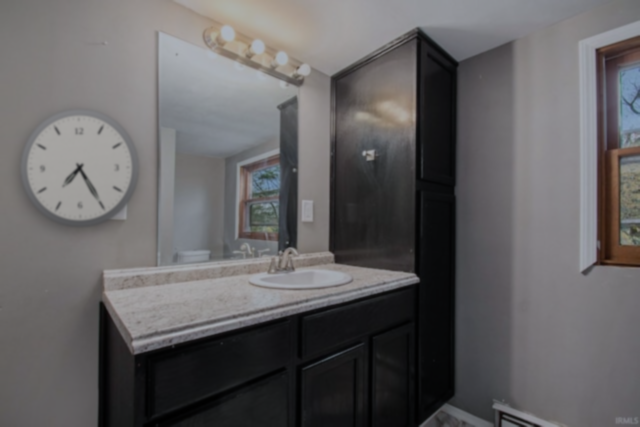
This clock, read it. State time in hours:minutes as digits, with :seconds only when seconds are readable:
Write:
7:25
